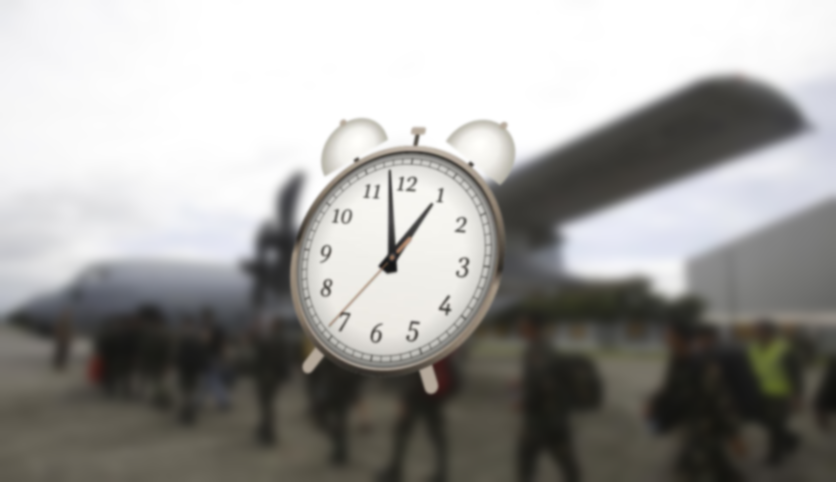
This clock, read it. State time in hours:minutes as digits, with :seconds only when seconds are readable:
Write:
12:57:36
